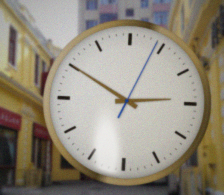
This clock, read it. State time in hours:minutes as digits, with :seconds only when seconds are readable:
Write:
2:50:04
